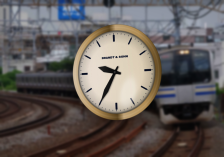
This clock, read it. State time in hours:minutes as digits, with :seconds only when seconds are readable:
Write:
9:35
